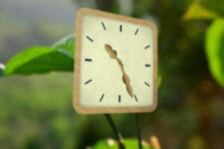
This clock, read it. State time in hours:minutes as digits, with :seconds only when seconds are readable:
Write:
10:26
